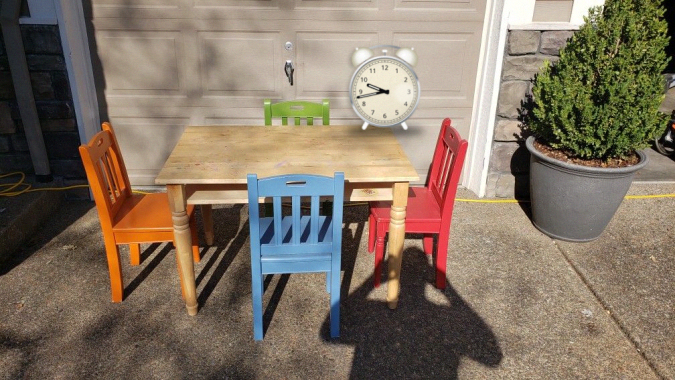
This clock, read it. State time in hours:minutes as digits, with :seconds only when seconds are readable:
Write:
9:43
